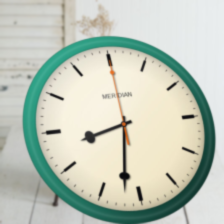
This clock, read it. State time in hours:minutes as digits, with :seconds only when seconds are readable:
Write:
8:32:00
